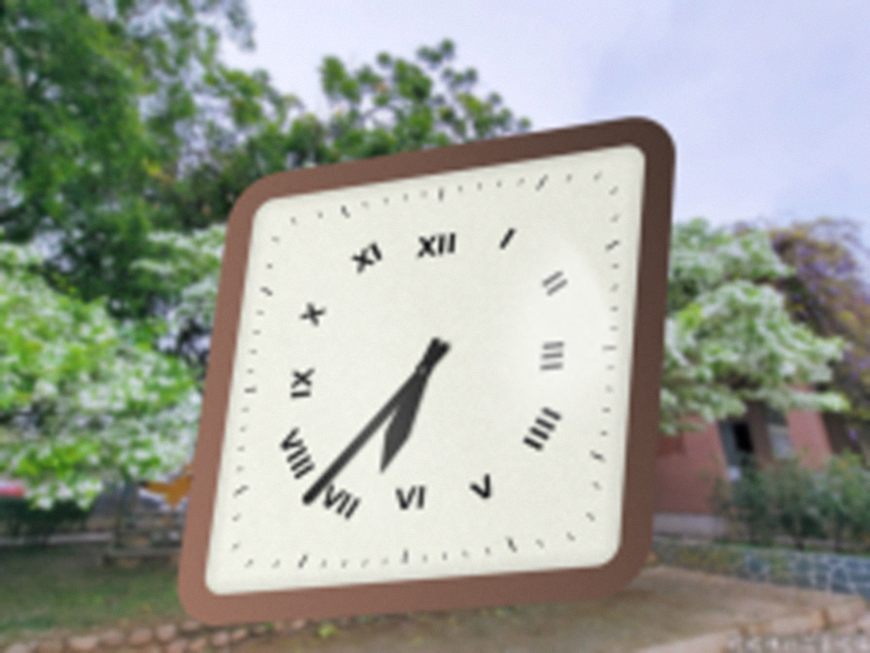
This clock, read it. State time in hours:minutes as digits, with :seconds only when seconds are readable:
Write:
6:37
